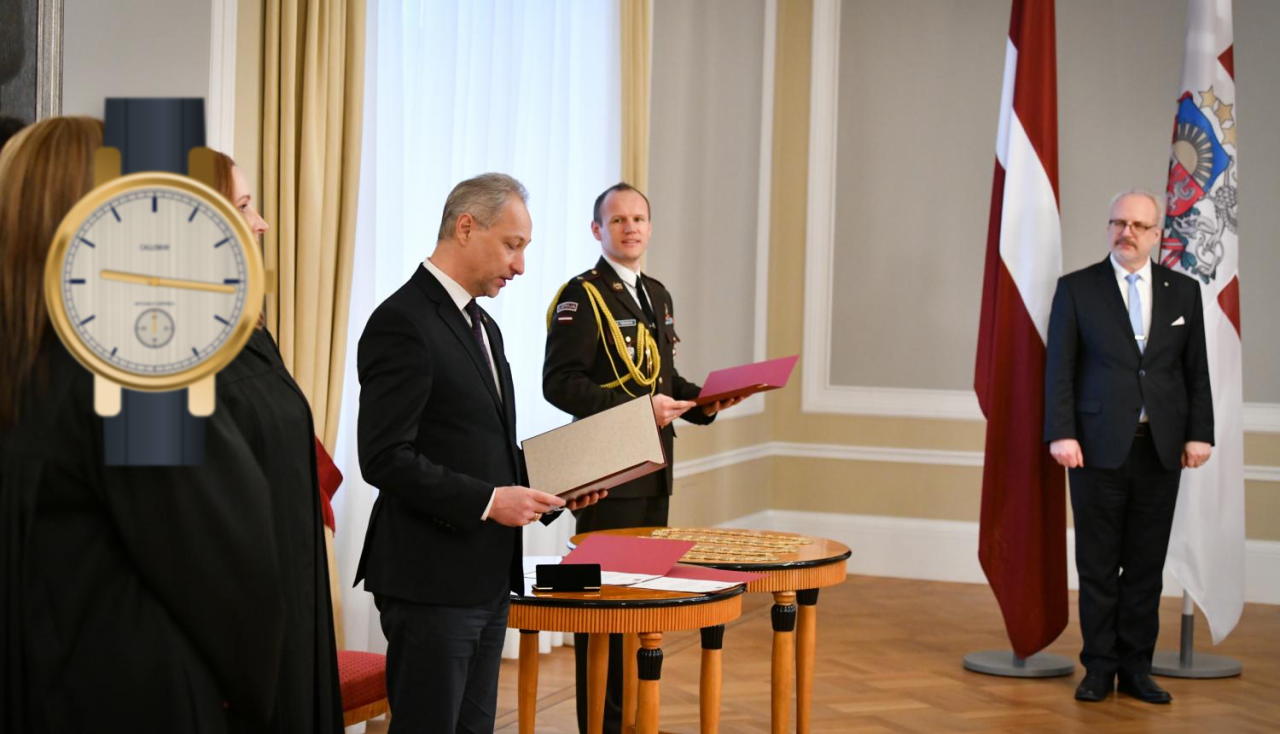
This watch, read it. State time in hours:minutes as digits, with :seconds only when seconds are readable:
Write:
9:16
